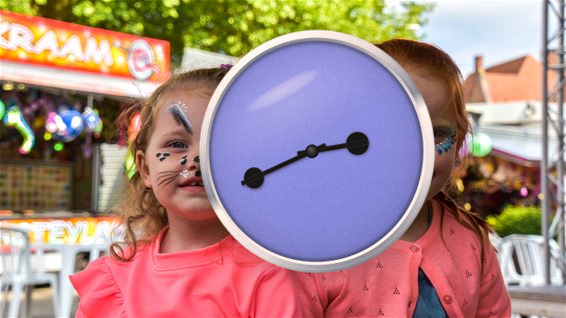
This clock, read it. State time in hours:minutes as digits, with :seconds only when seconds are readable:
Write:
2:41
